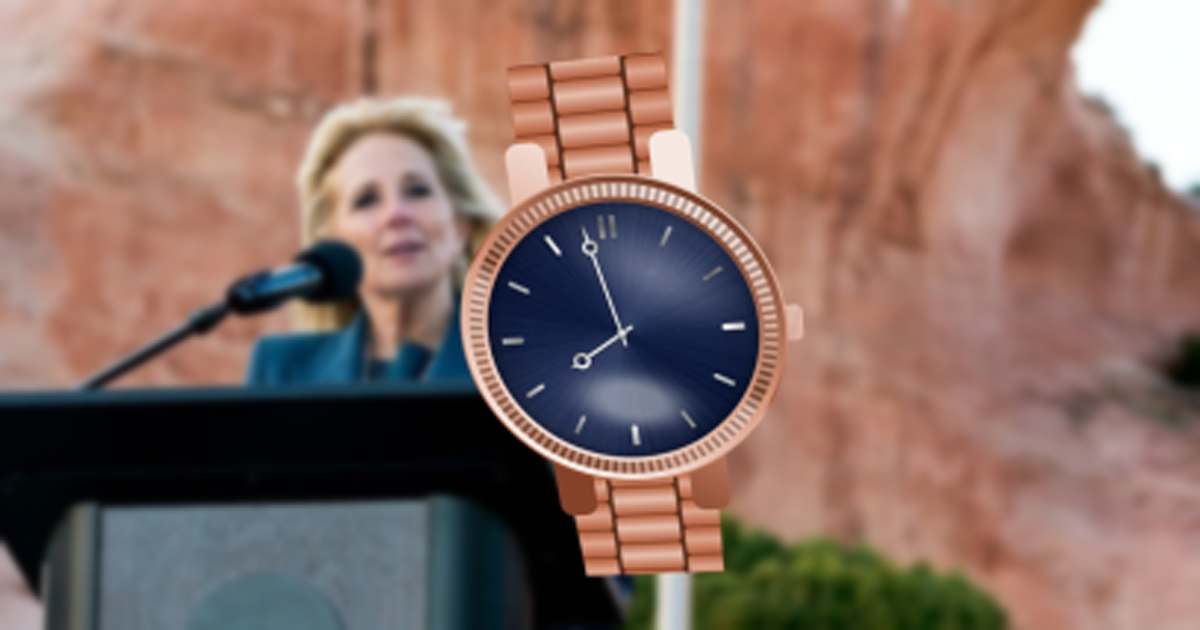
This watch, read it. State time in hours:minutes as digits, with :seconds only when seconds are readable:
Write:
7:58
